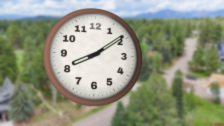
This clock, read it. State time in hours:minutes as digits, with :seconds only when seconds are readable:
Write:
8:09
